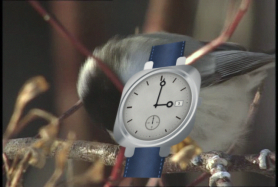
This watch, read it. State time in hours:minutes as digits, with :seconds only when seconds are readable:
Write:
3:01
